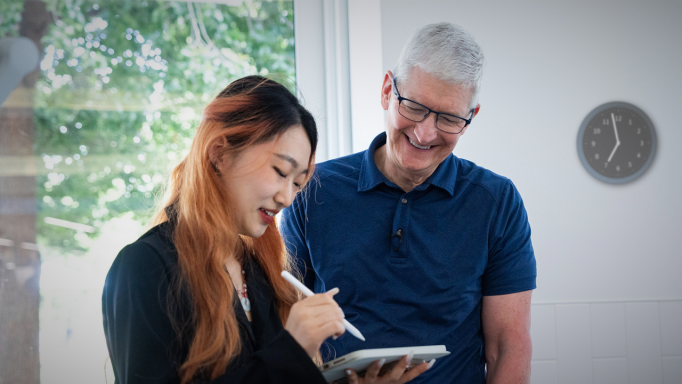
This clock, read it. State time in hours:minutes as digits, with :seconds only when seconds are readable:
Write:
6:58
